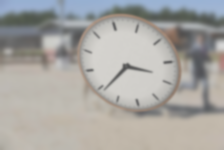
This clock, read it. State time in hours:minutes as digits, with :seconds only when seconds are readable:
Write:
3:39
